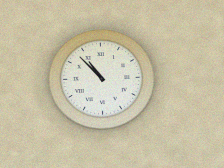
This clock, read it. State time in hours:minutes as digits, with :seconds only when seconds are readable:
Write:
10:53
